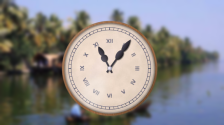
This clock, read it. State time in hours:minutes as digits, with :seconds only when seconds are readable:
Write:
11:06
